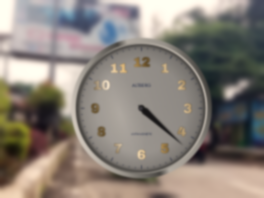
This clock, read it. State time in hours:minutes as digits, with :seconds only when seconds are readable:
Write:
4:22
